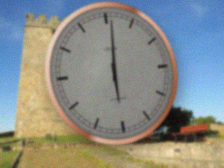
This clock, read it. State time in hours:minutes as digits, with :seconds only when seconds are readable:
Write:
6:01
